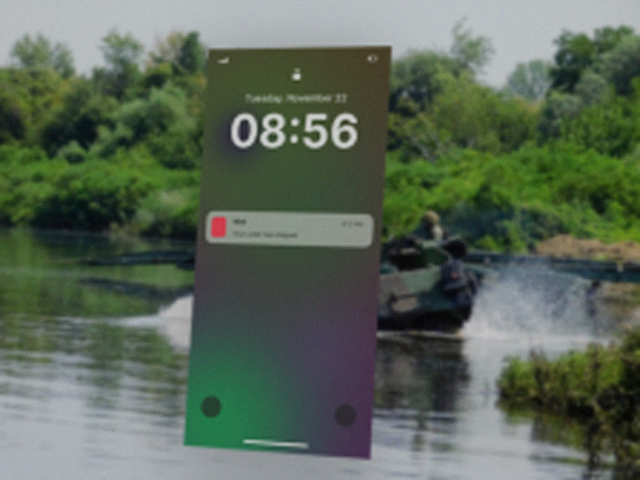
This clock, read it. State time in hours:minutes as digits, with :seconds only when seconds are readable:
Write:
8:56
